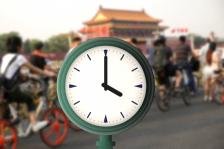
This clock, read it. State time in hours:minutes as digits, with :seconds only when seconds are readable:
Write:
4:00
